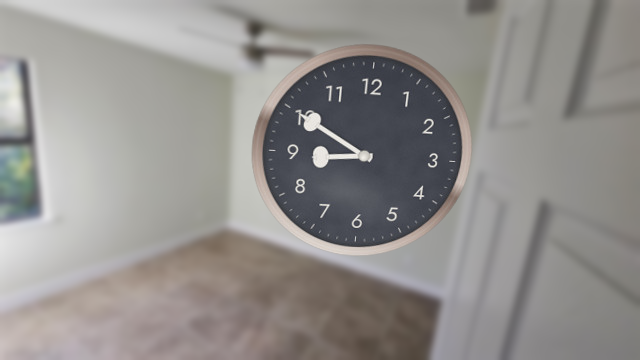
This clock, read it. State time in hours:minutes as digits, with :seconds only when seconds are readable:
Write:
8:50
